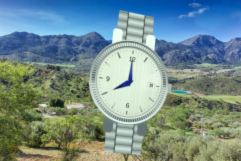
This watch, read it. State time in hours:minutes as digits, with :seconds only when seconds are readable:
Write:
8:00
